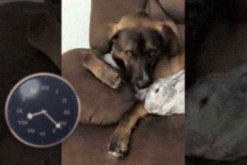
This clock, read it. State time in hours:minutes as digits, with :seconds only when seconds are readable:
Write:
8:22
